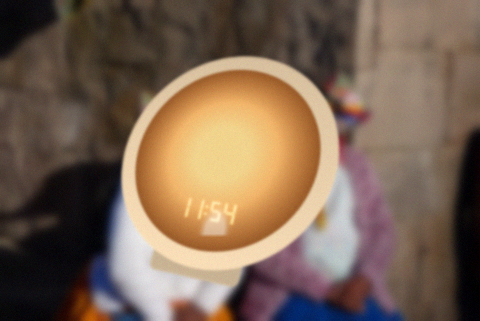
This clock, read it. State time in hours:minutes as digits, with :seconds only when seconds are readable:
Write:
11:54
